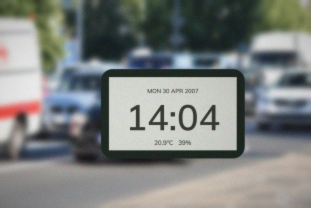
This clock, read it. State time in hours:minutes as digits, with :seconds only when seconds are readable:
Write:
14:04
